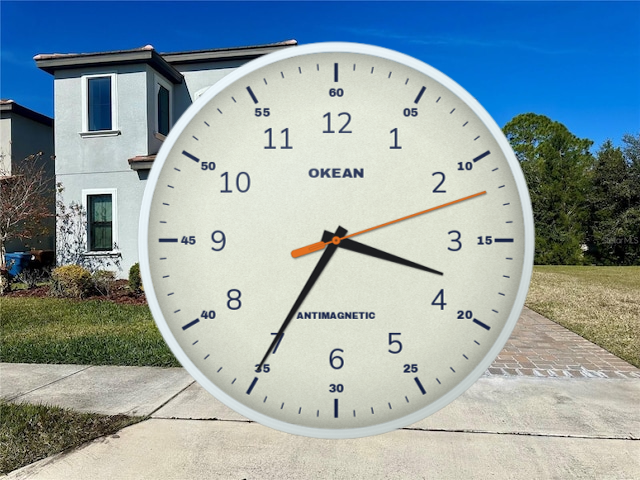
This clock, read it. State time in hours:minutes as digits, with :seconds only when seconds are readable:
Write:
3:35:12
